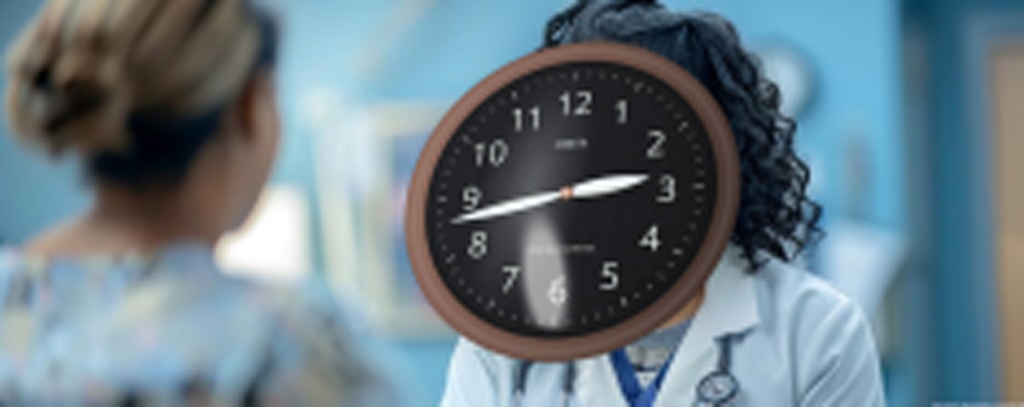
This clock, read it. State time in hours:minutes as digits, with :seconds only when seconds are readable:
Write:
2:43
